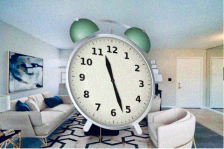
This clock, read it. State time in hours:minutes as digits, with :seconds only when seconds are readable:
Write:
11:27
